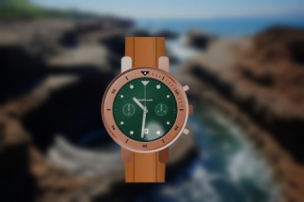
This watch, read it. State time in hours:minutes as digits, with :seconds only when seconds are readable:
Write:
10:31
